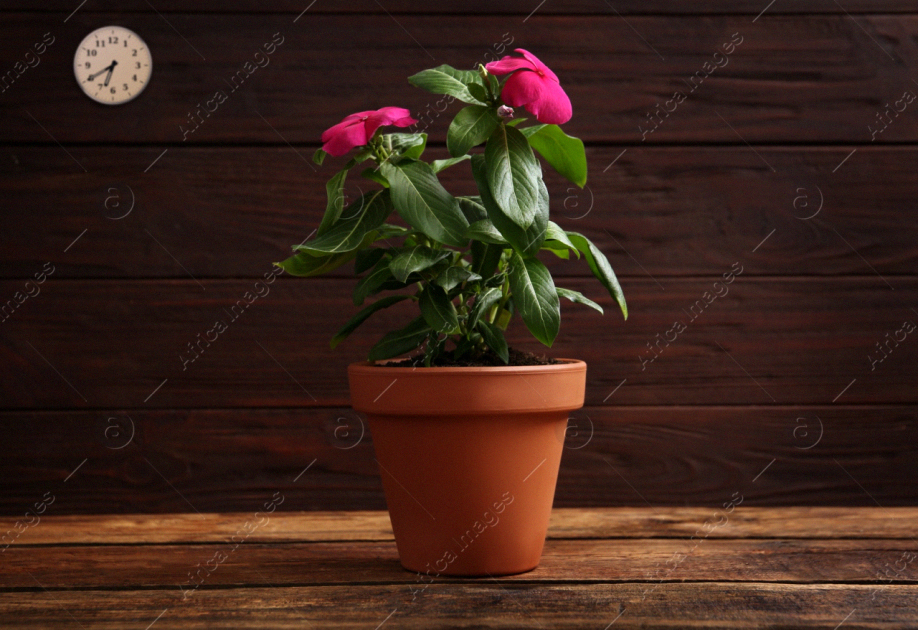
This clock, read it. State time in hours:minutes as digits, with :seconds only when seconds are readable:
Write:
6:40
